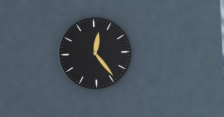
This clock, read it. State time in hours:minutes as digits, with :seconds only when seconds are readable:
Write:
12:24
